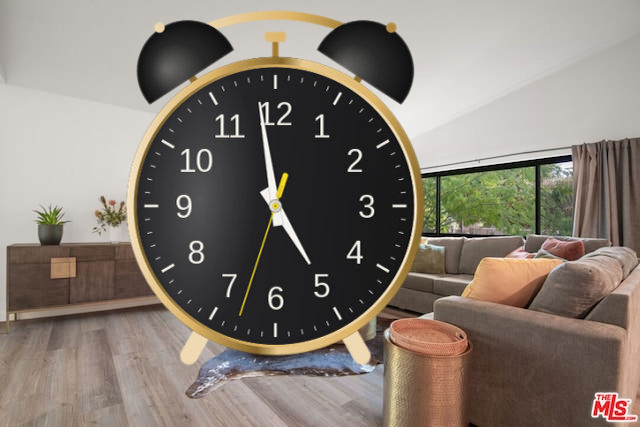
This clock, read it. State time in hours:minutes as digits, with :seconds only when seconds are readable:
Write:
4:58:33
